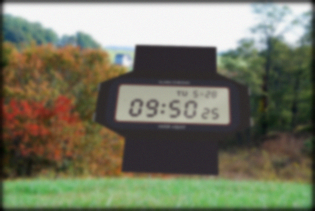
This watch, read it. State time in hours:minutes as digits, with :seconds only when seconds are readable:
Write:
9:50
